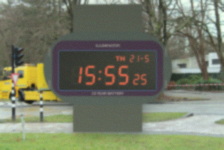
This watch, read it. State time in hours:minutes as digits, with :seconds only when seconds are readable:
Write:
15:55:25
